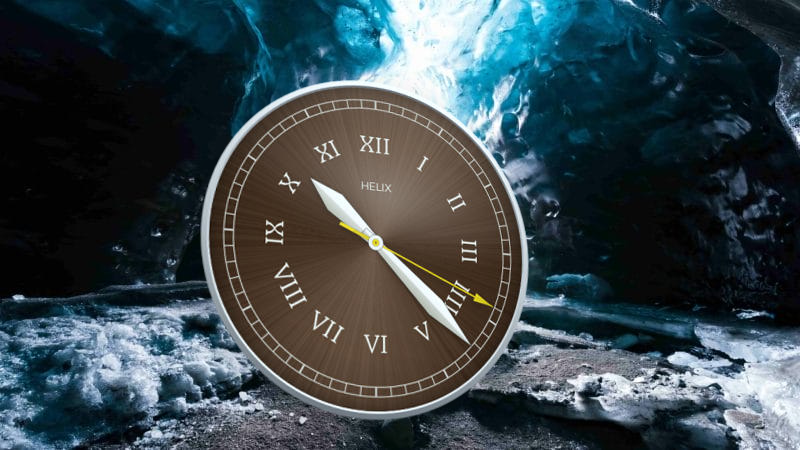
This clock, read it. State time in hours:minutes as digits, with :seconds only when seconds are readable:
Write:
10:22:19
